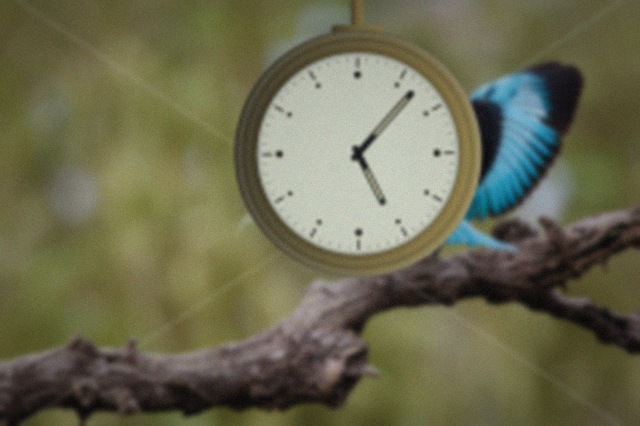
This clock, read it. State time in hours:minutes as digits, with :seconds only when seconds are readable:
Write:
5:07
